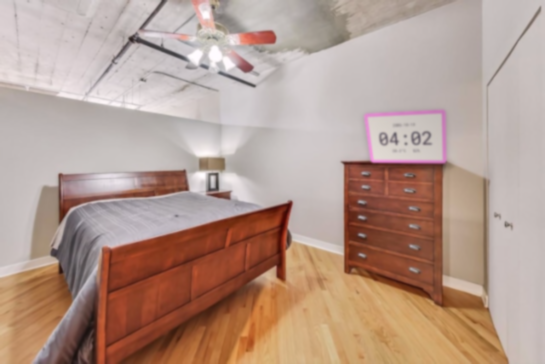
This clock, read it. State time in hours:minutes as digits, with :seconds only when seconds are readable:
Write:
4:02
